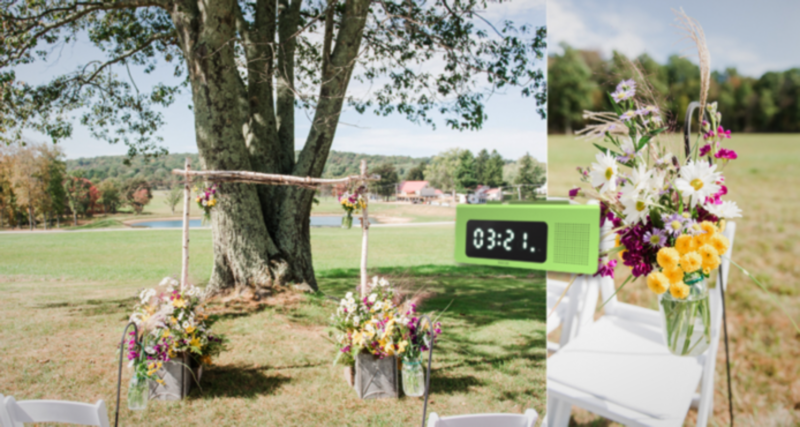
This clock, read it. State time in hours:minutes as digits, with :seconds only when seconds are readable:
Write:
3:21
